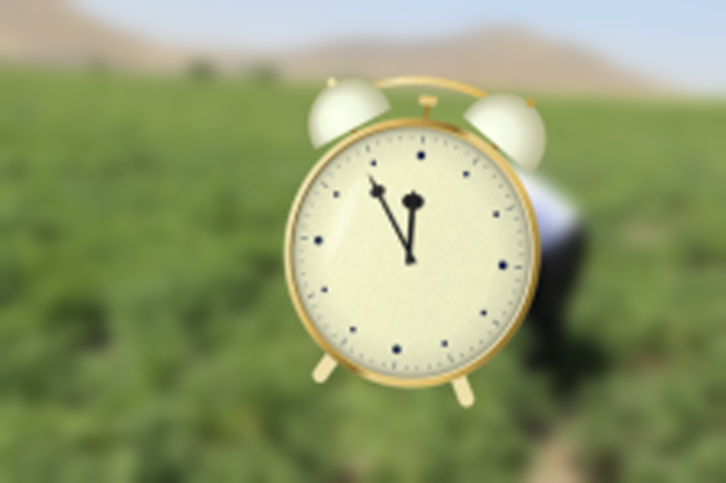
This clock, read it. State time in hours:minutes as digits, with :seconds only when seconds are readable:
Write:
11:54
